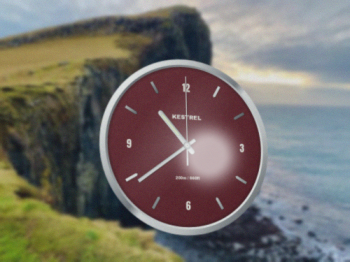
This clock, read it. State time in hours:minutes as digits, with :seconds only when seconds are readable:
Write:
10:39:00
